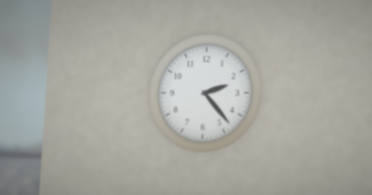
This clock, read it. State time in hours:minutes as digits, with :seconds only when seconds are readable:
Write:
2:23
